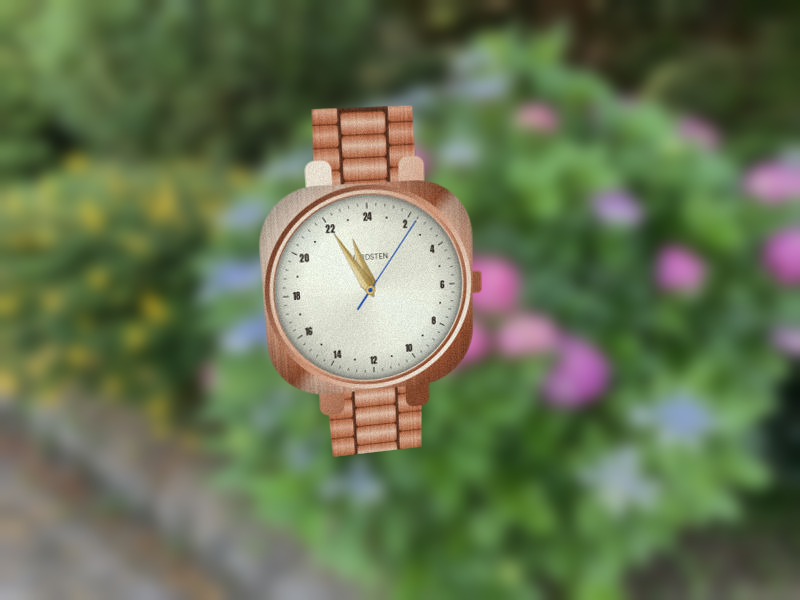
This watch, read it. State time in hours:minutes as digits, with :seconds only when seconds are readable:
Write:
22:55:06
